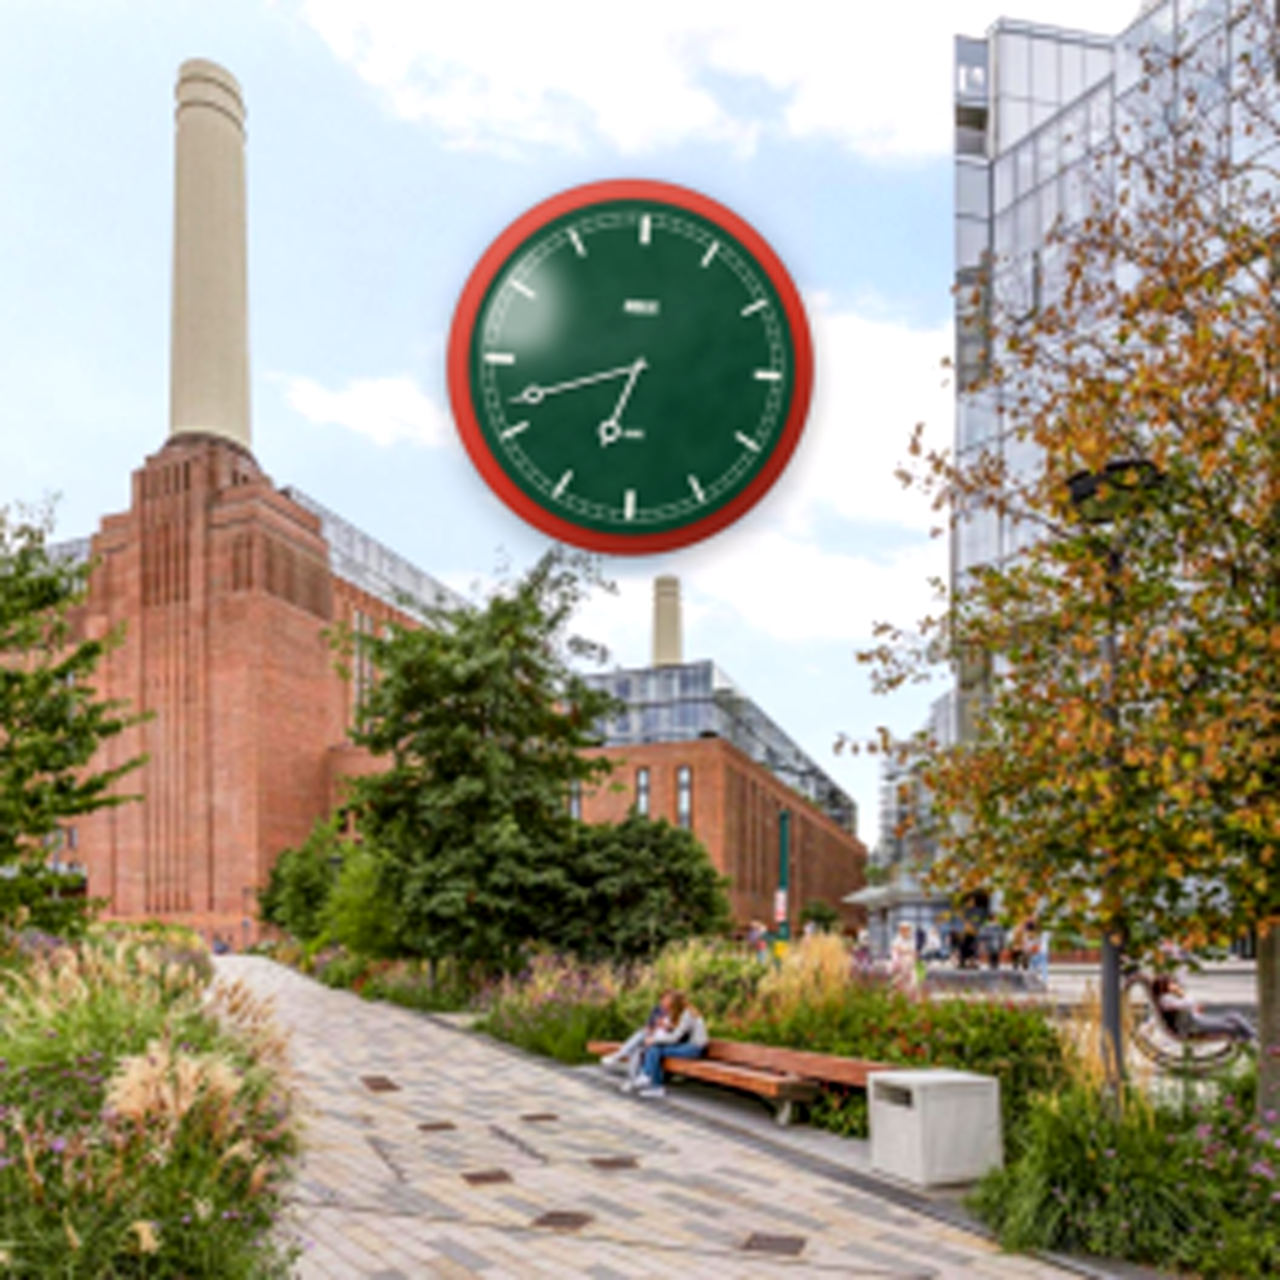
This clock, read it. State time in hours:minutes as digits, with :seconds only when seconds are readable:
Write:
6:42
